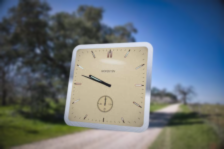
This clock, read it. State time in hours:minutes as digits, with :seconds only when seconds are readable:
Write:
9:48
